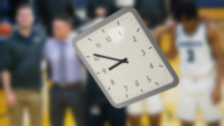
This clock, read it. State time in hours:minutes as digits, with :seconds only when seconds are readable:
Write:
8:51
